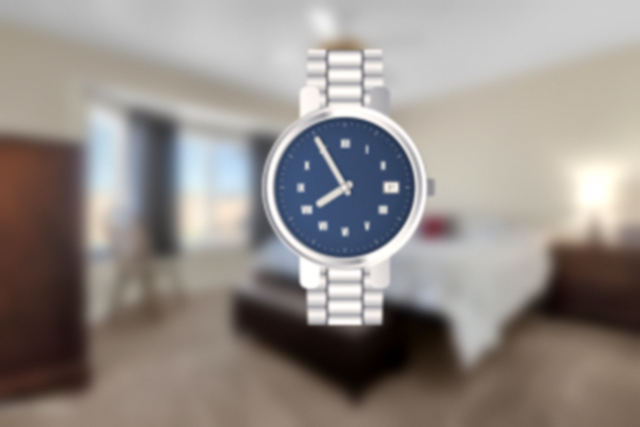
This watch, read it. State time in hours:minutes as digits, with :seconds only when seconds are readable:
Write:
7:55
